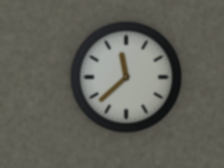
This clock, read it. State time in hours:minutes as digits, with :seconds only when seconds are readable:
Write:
11:38
